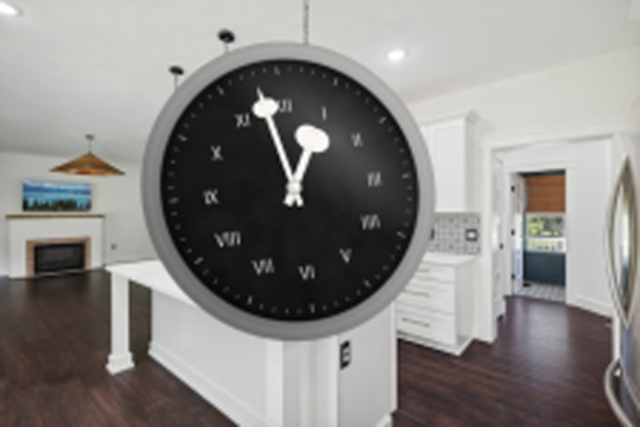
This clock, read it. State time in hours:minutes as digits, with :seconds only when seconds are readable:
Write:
12:58
